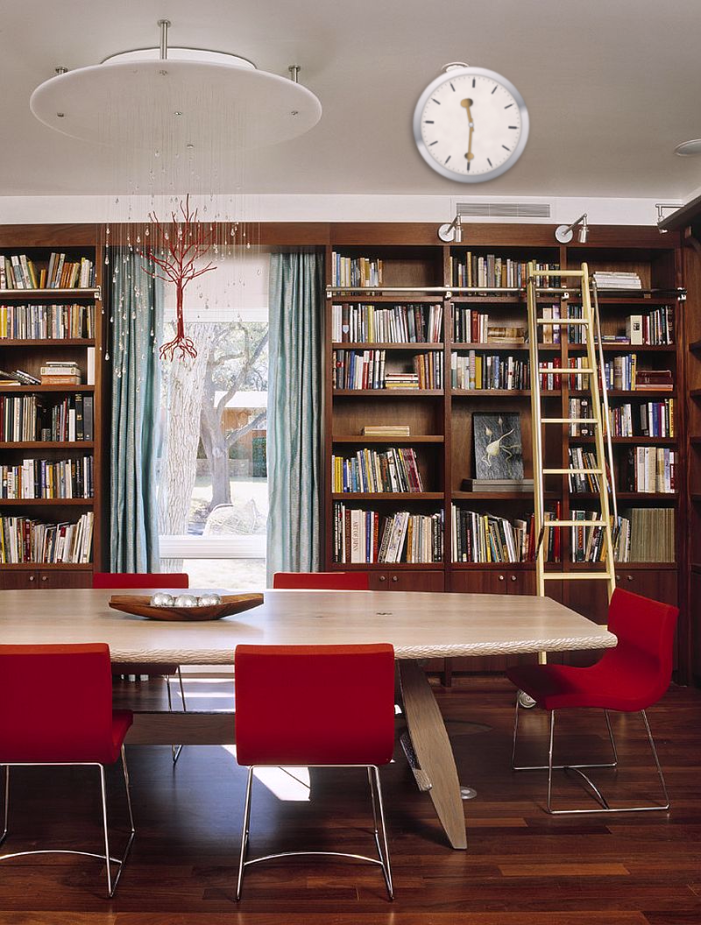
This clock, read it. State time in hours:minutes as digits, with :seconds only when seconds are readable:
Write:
11:30
